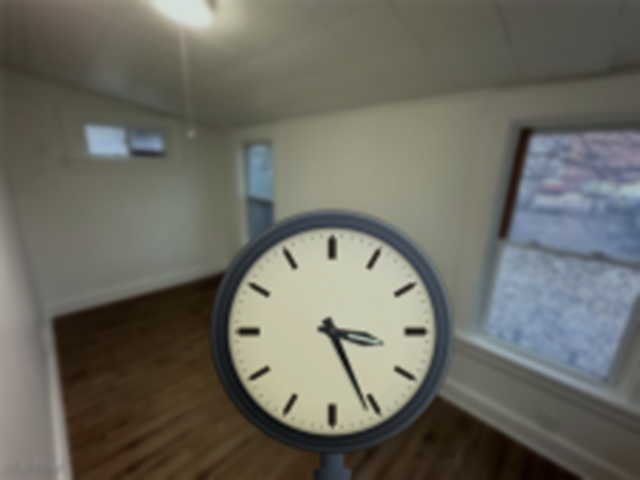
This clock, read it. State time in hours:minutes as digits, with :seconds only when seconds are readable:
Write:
3:26
